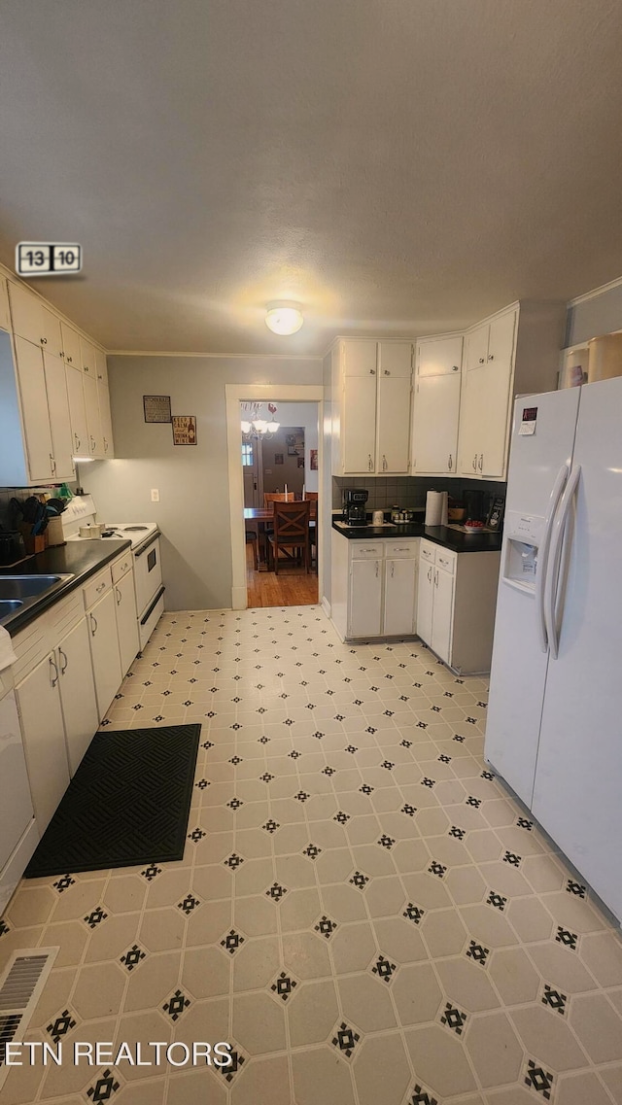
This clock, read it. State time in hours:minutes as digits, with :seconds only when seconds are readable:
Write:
13:10
